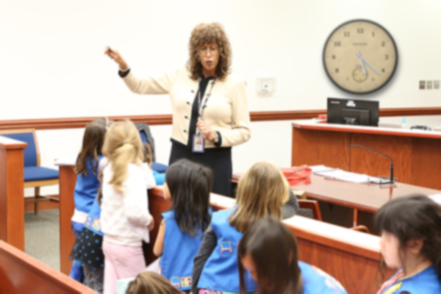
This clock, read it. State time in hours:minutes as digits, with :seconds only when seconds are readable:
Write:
5:22
